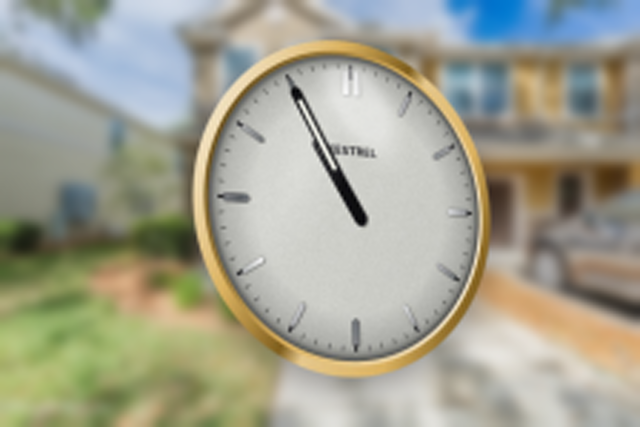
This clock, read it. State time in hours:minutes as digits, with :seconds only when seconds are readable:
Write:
10:55
